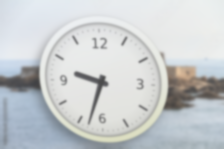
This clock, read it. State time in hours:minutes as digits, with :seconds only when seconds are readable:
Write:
9:33
